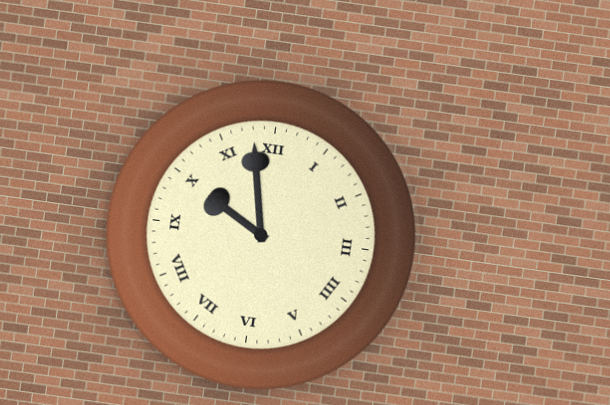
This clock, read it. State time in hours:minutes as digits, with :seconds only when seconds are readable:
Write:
9:58
